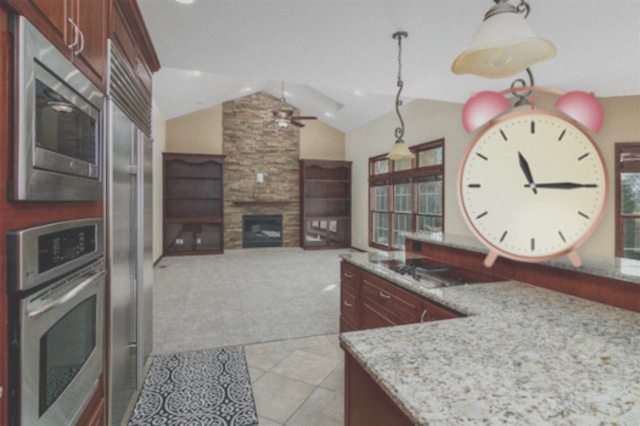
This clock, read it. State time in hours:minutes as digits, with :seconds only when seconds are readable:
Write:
11:15
